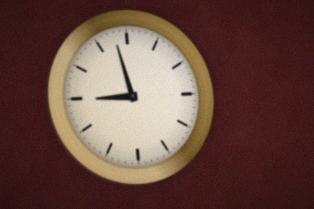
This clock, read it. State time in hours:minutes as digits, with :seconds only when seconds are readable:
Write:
8:58
